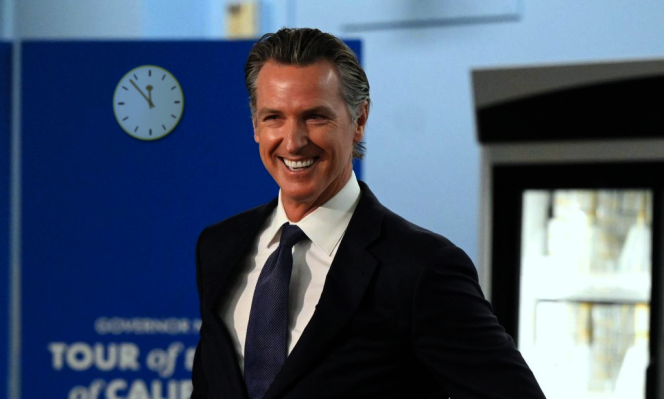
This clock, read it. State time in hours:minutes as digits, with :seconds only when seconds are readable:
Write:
11:53
